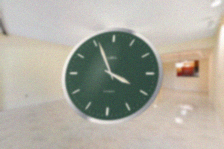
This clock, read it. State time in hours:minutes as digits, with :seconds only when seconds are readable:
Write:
3:56
